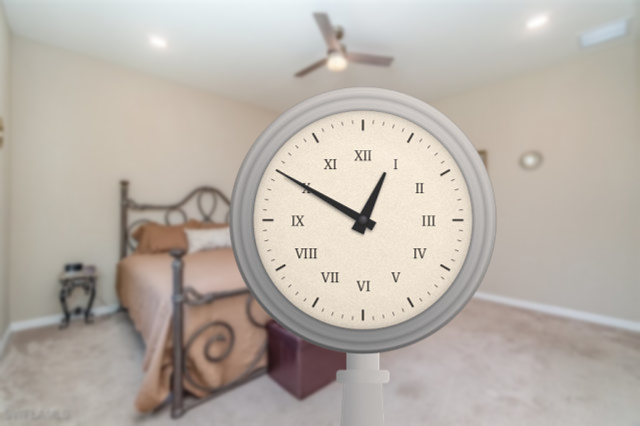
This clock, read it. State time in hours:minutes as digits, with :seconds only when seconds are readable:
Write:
12:50
